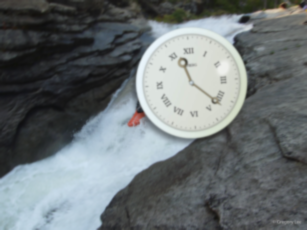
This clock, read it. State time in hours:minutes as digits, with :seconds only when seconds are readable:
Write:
11:22
